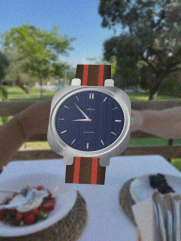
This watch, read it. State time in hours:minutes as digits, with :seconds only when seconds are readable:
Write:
8:53
